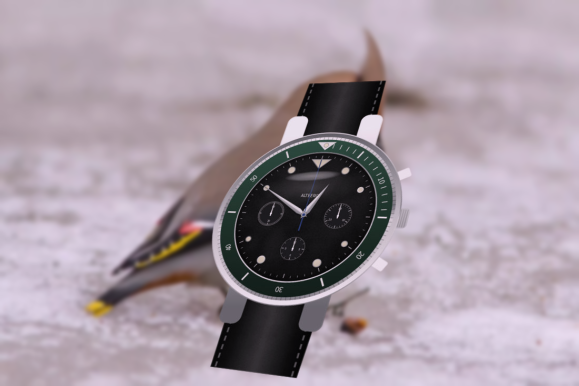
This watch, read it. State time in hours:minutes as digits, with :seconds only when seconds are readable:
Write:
12:50
